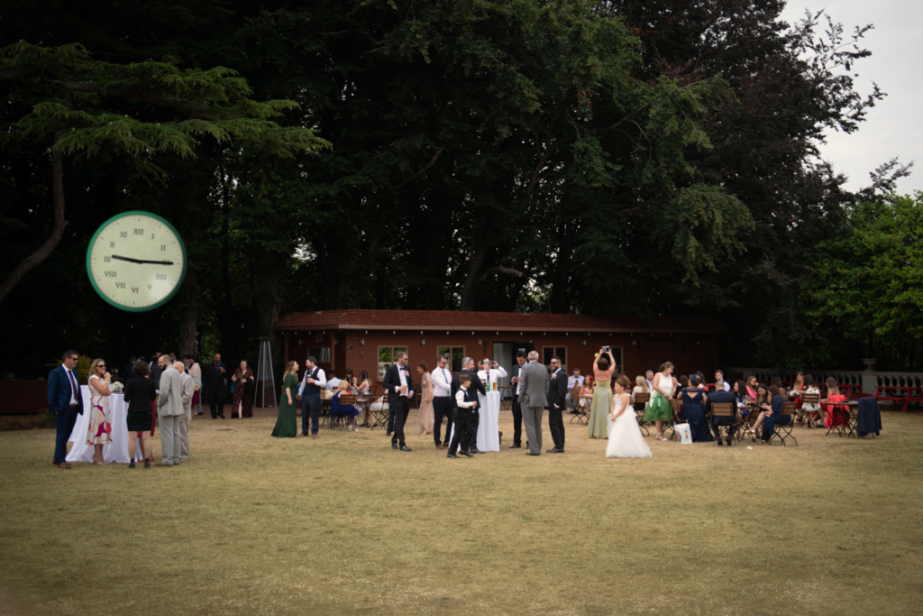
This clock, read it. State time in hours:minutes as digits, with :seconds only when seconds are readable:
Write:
9:15
